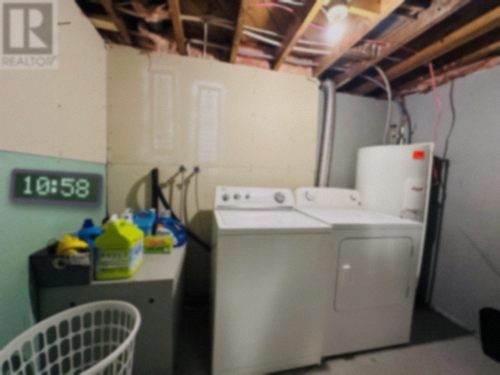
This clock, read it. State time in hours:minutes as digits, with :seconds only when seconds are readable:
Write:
10:58
